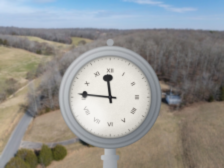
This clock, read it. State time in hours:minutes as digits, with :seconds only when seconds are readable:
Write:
11:46
